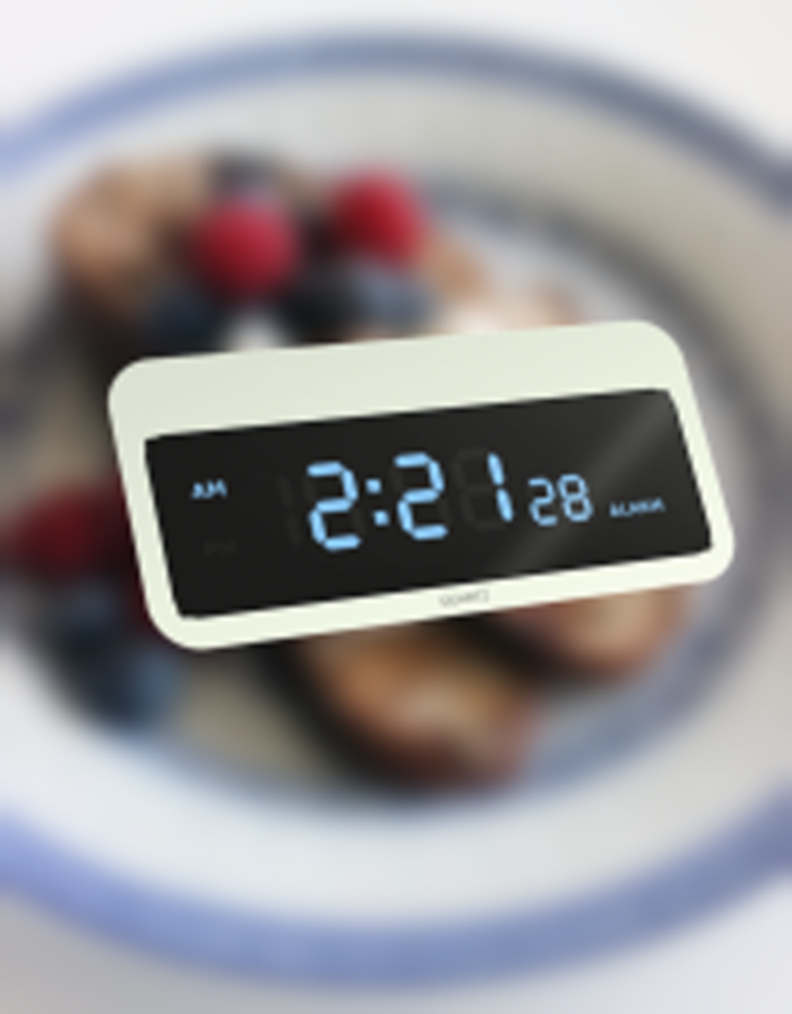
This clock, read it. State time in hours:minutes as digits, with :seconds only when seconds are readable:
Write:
2:21:28
